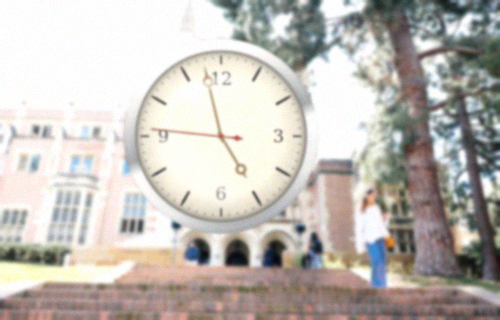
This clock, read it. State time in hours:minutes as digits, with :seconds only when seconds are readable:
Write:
4:57:46
